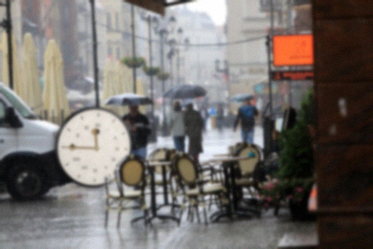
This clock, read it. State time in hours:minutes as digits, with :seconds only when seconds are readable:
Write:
11:45
